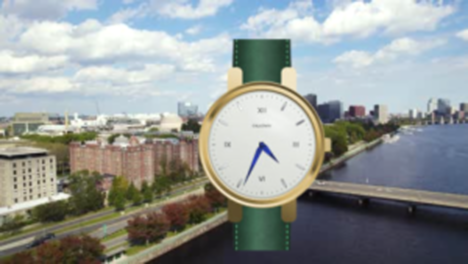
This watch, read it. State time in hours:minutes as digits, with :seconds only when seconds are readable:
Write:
4:34
